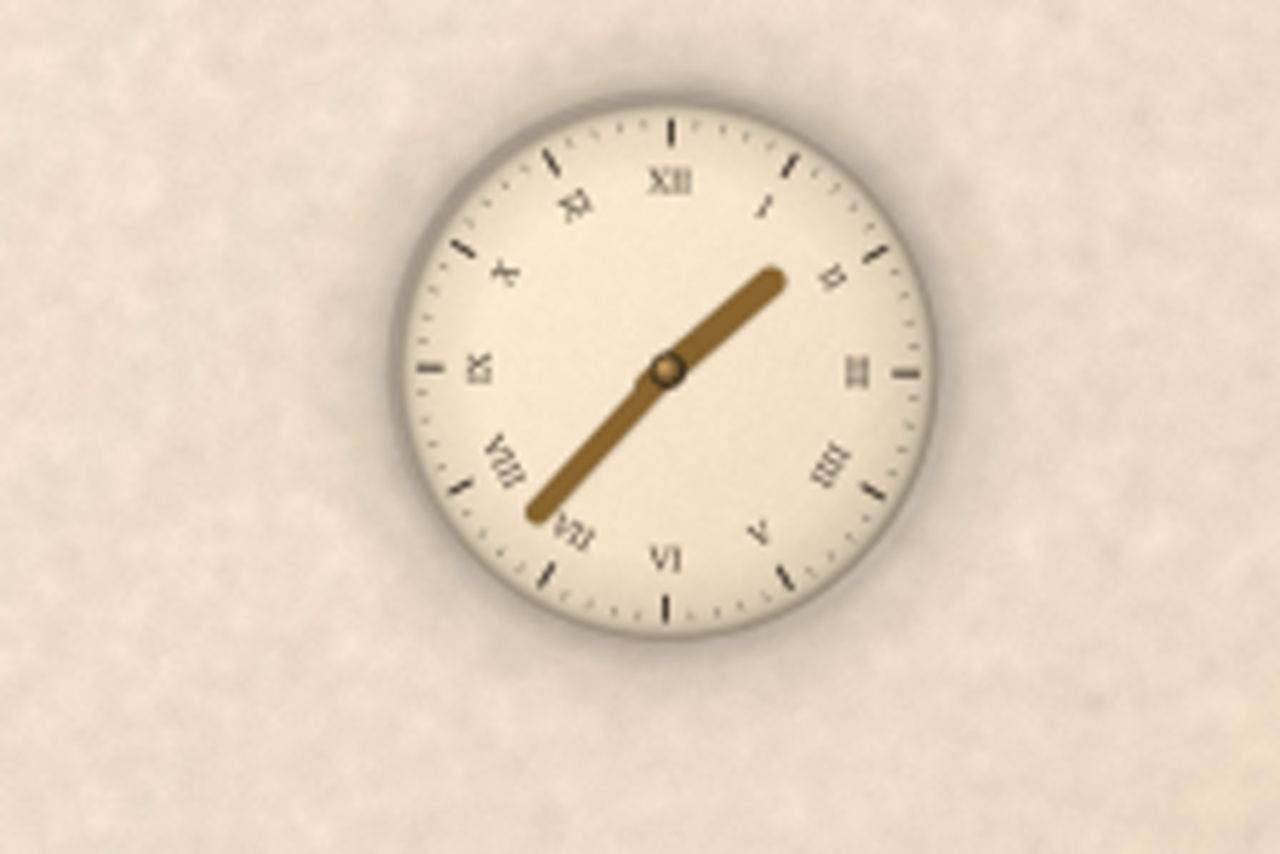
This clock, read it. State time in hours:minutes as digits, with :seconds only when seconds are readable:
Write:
1:37
